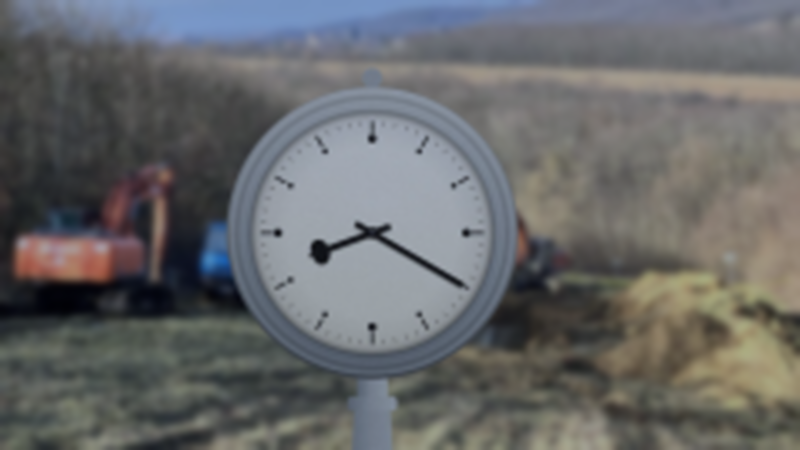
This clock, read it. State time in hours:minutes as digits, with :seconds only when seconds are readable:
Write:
8:20
